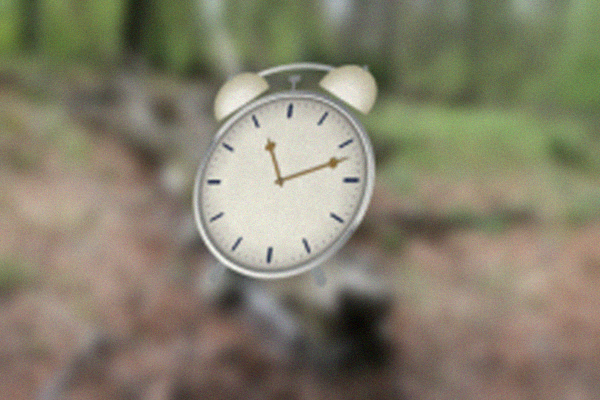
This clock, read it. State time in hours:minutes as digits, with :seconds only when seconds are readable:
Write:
11:12
